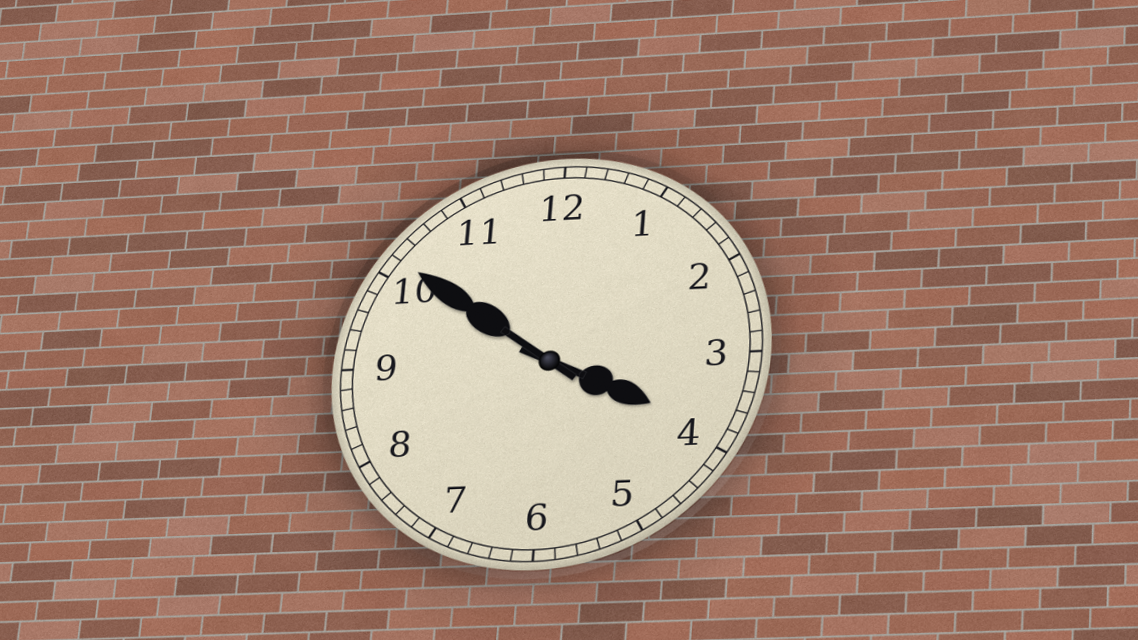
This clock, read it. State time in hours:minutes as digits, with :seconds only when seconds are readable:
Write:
3:51
